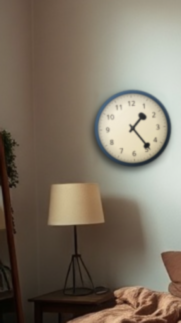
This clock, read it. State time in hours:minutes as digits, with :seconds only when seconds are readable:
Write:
1:24
